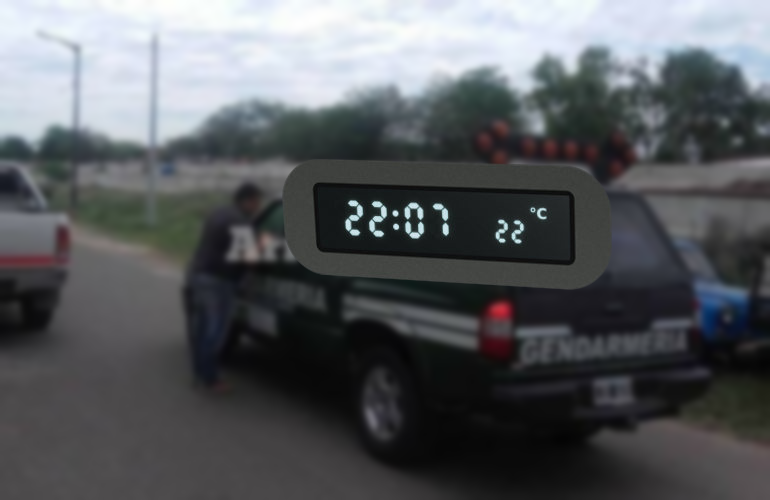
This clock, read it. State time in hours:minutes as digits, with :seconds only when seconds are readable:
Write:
22:07
